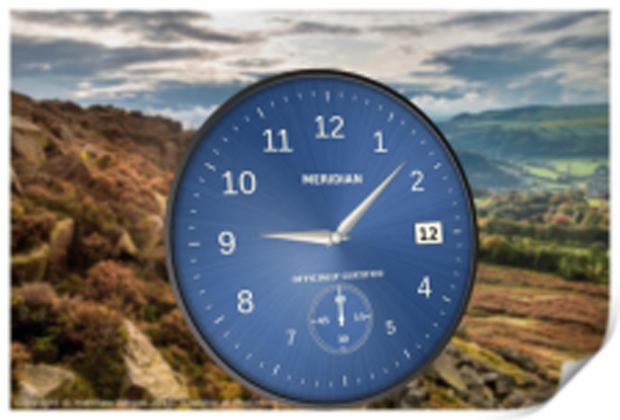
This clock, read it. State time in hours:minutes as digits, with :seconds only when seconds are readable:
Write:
9:08
